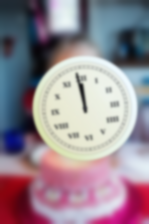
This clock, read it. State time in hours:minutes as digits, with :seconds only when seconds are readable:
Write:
11:59
